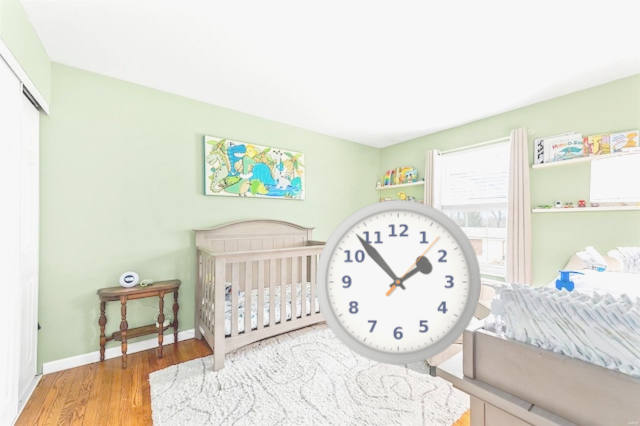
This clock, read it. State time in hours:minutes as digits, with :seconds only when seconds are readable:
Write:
1:53:07
